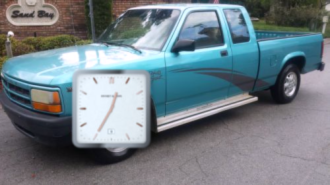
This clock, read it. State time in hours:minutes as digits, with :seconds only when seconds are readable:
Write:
12:35
